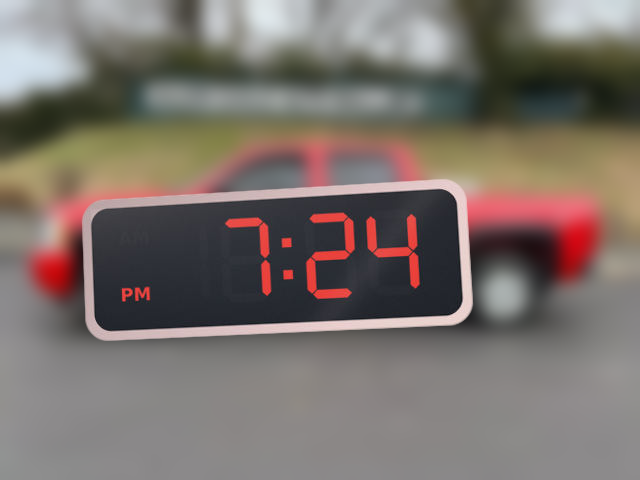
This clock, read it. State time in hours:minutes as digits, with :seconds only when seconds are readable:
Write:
7:24
